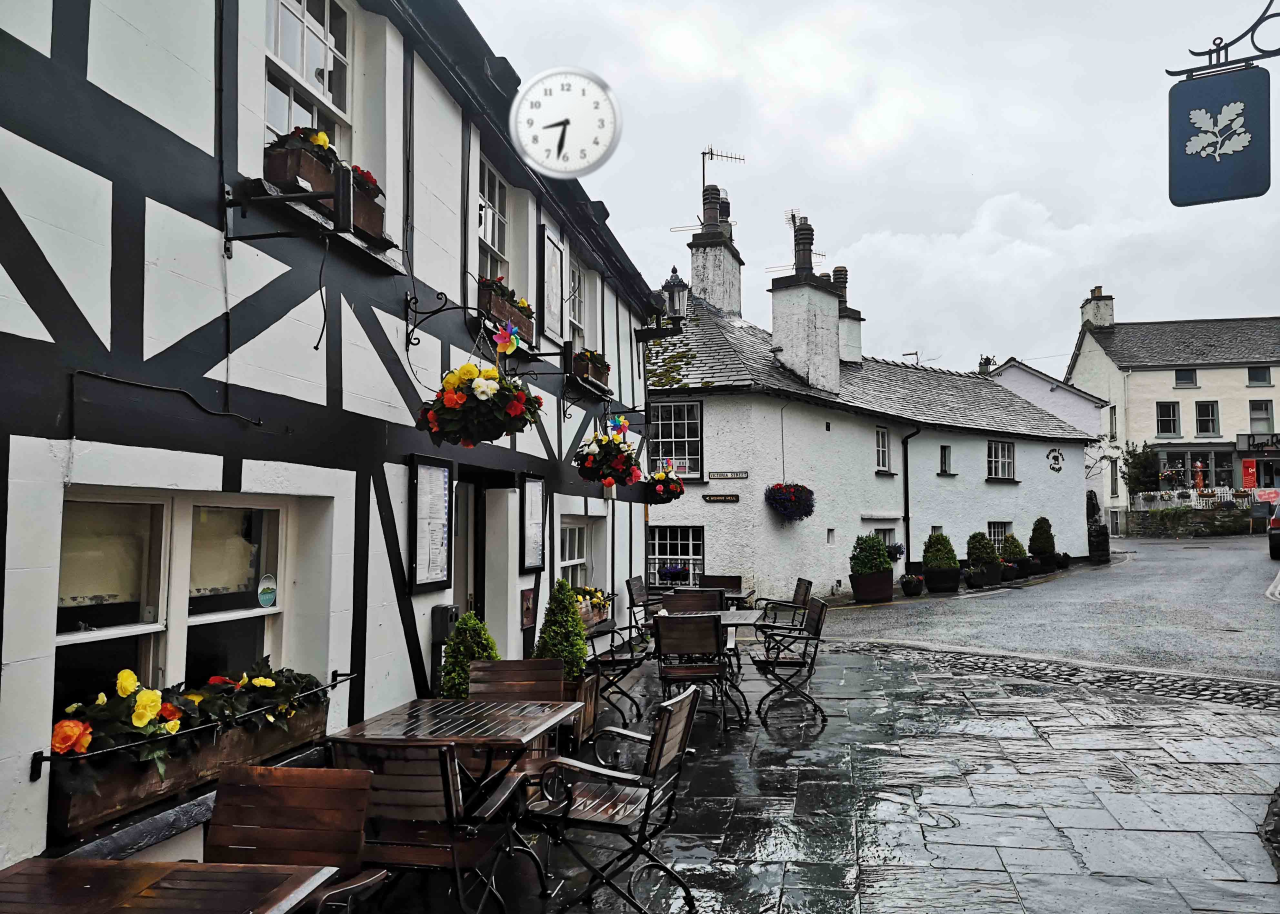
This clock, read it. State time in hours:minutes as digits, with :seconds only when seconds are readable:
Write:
8:32
